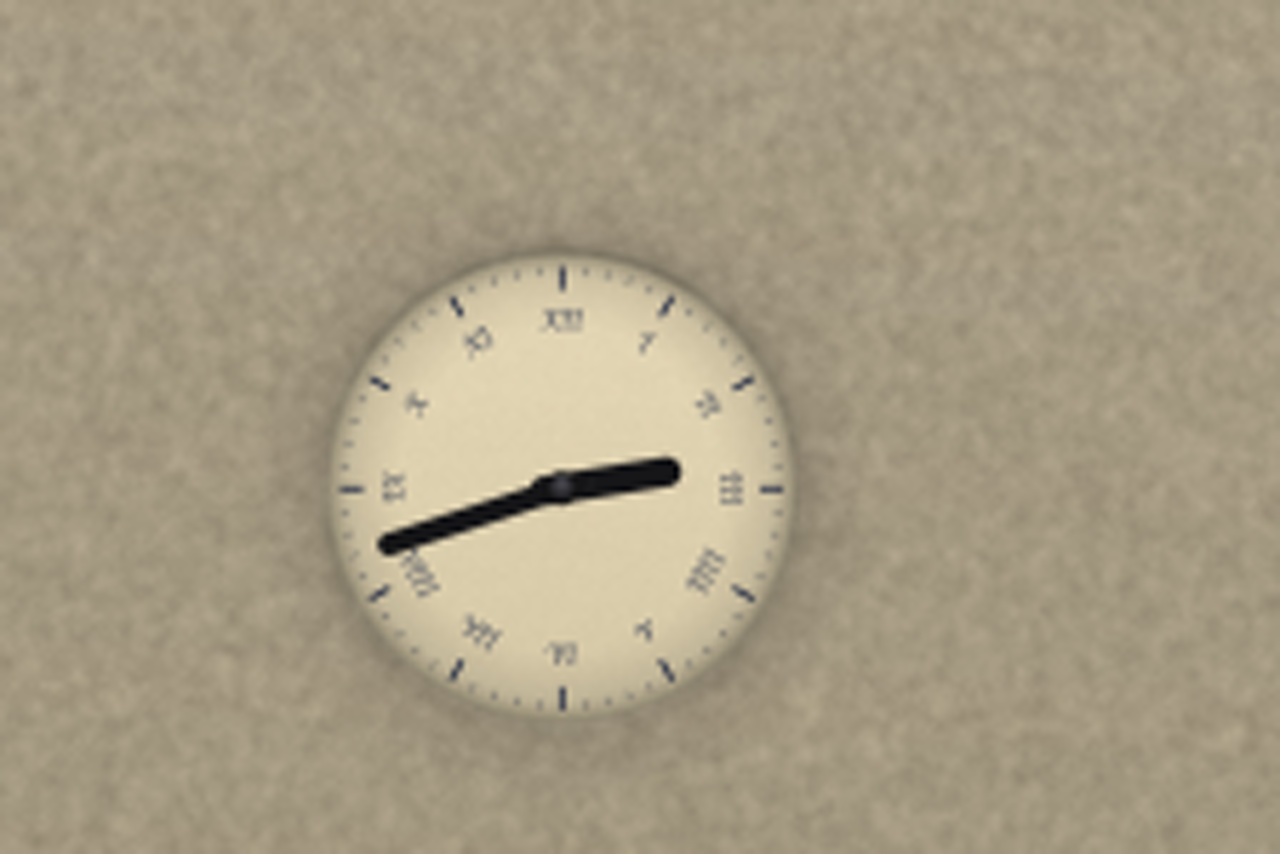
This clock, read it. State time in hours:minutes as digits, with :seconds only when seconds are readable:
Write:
2:42
